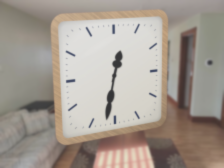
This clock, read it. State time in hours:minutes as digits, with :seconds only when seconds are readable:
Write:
12:32
